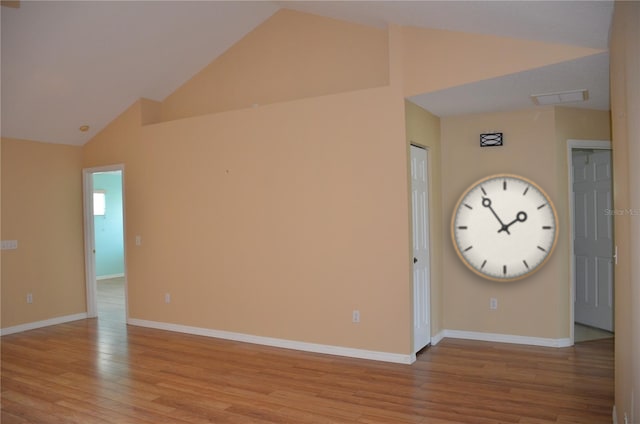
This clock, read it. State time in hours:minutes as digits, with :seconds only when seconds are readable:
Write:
1:54
